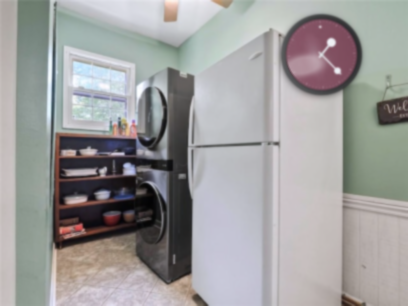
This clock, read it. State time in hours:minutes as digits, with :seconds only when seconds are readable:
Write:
1:23
